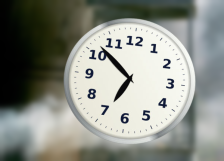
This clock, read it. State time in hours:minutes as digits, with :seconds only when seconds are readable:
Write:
6:52
